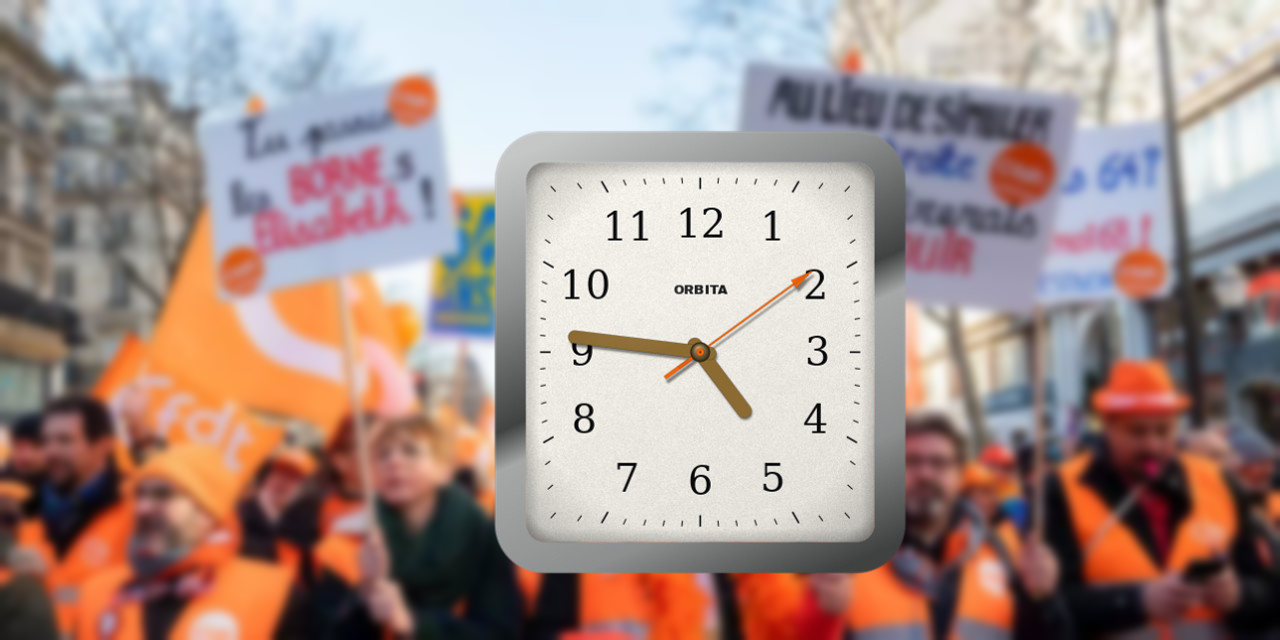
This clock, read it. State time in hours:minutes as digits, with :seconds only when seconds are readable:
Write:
4:46:09
